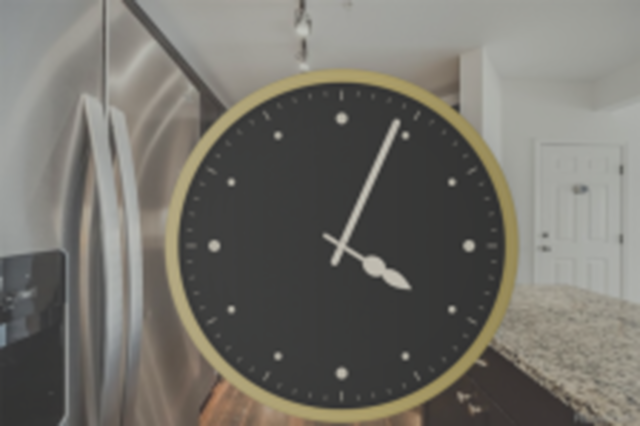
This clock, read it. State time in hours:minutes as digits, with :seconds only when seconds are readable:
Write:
4:04
